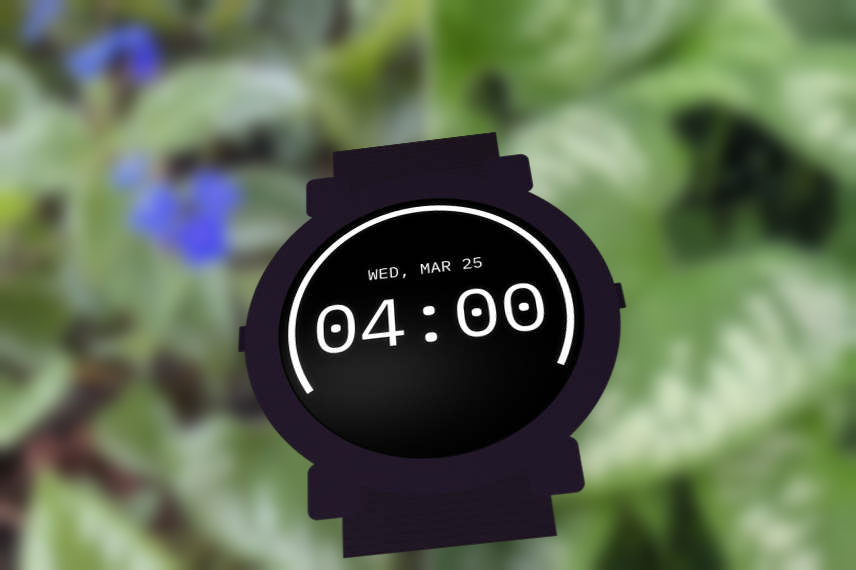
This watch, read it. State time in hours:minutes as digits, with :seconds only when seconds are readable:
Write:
4:00
